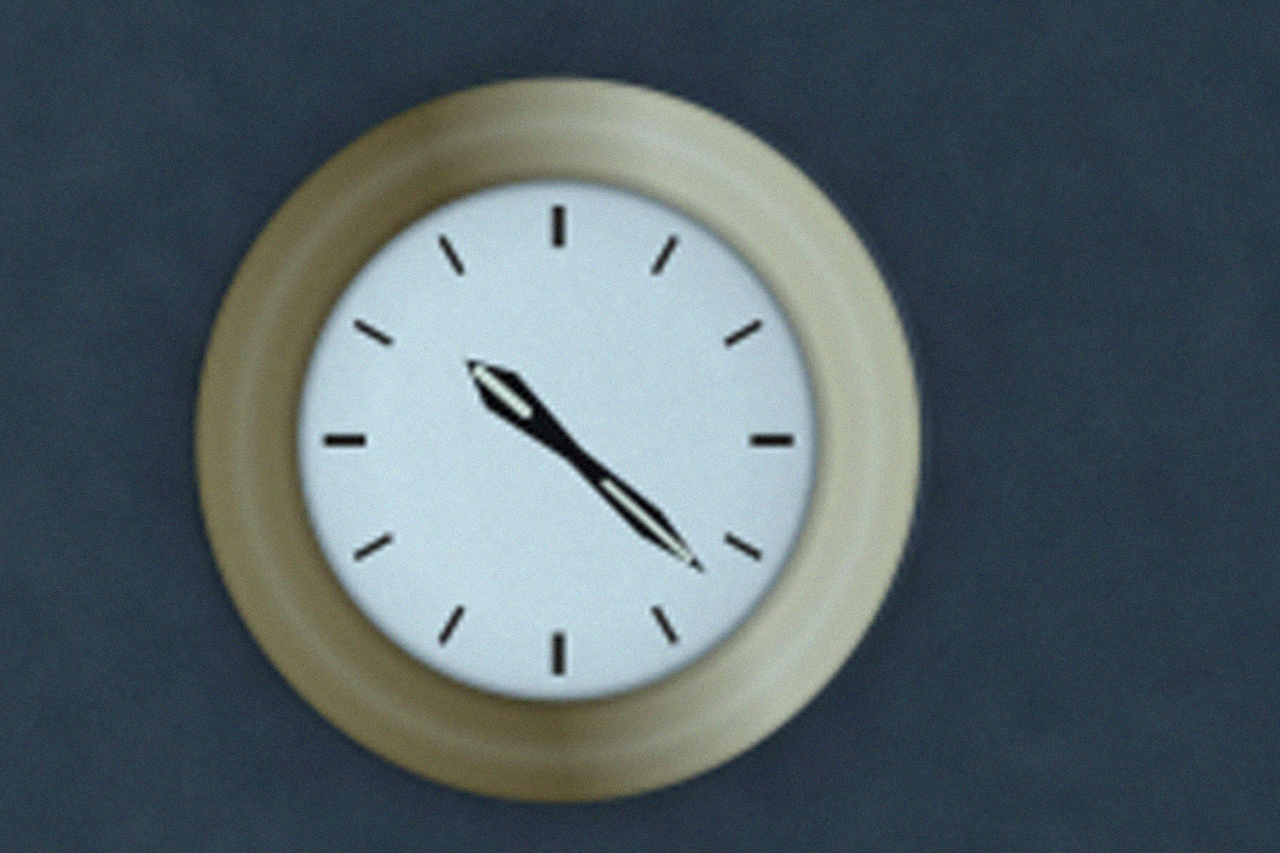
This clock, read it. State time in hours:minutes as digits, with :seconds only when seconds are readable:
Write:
10:22
